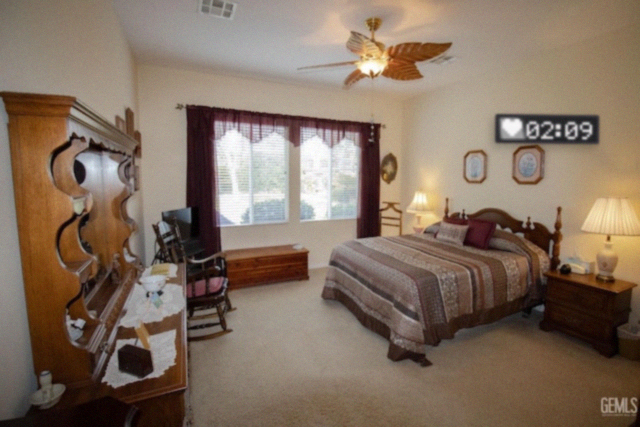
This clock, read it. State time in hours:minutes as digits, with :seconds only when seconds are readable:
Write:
2:09
